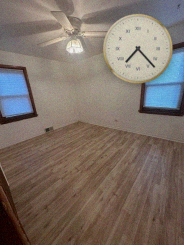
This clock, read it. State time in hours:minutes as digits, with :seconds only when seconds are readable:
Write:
7:23
